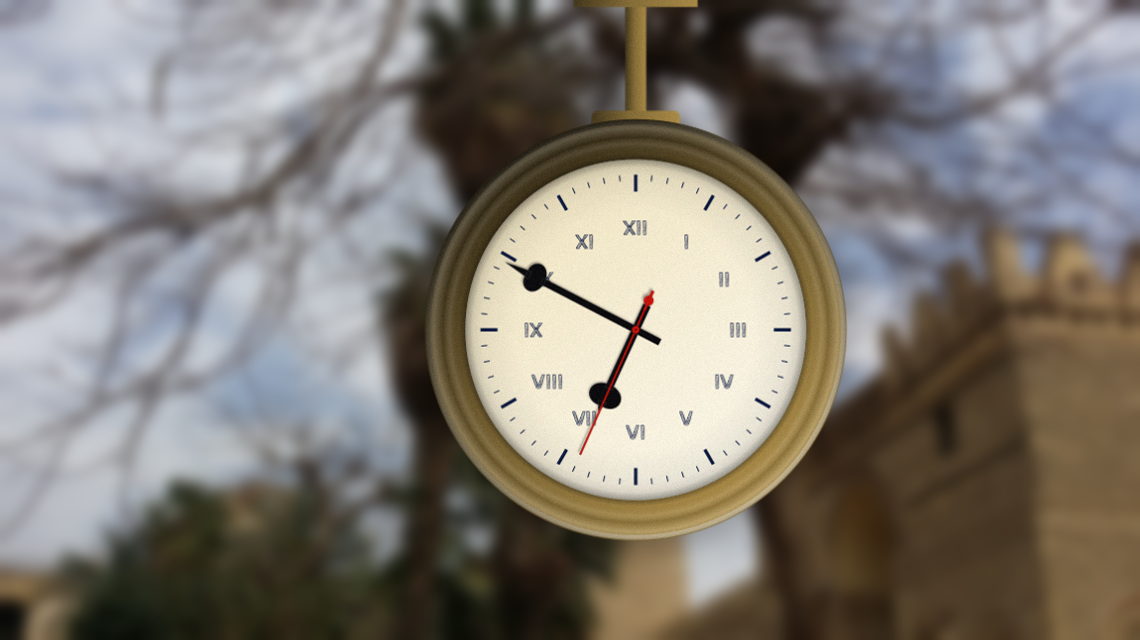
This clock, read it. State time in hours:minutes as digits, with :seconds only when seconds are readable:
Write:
6:49:34
